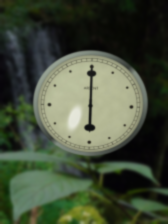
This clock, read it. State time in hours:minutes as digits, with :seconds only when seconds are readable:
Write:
6:00
